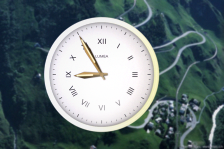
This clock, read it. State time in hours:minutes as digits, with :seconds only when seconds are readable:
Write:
8:55
